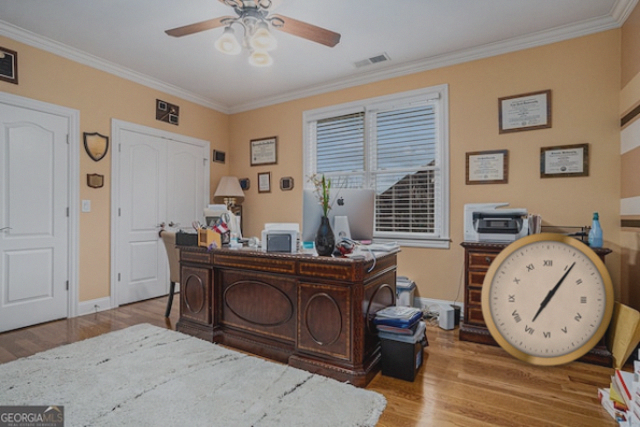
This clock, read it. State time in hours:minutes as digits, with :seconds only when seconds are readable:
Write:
7:06
